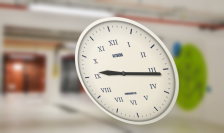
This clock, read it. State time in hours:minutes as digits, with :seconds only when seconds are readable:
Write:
9:16
